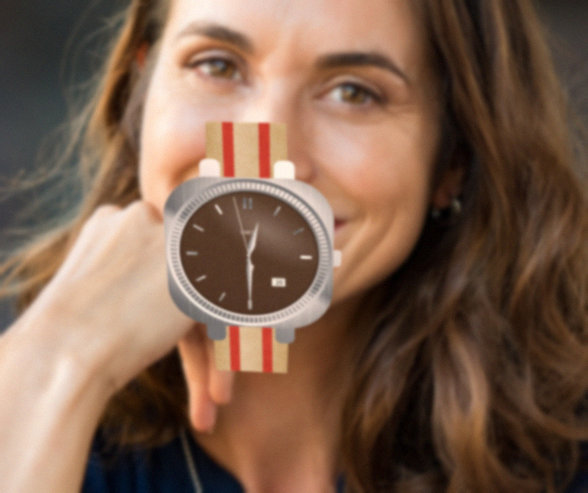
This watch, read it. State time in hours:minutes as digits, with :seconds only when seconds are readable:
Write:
12:29:58
